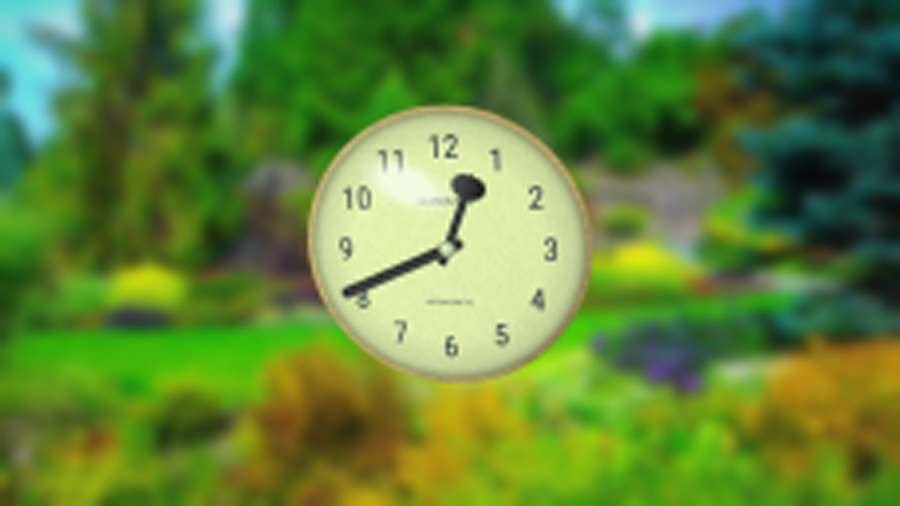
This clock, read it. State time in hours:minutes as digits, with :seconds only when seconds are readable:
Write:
12:41
